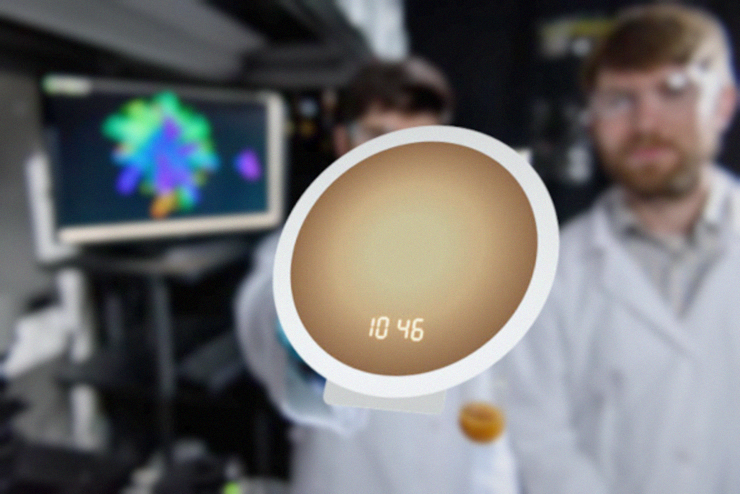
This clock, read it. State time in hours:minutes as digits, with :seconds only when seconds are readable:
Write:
10:46
